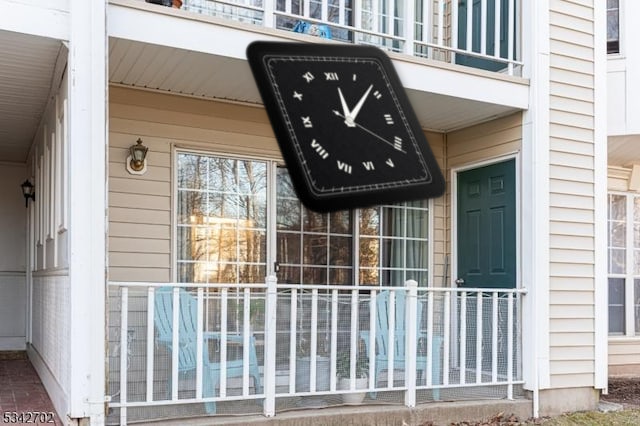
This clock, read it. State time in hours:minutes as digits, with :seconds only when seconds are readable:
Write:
12:08:21
